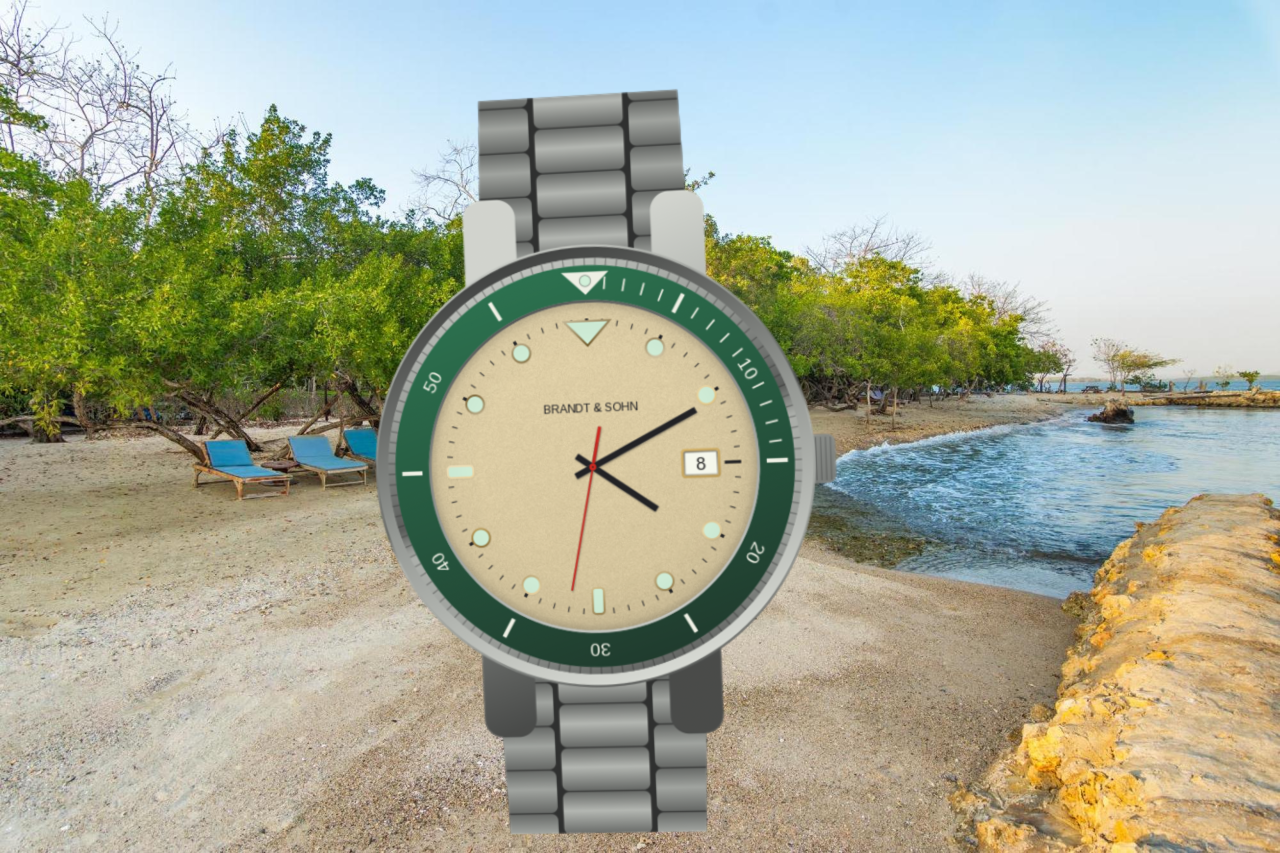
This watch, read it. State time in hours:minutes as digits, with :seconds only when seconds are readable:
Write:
4:10:32
